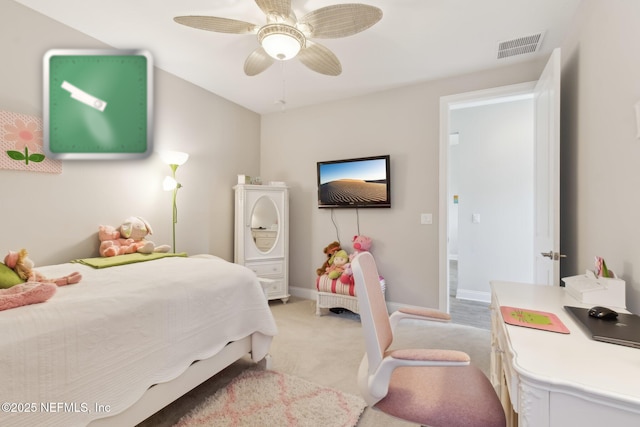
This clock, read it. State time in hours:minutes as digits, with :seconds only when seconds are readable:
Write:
9:50
